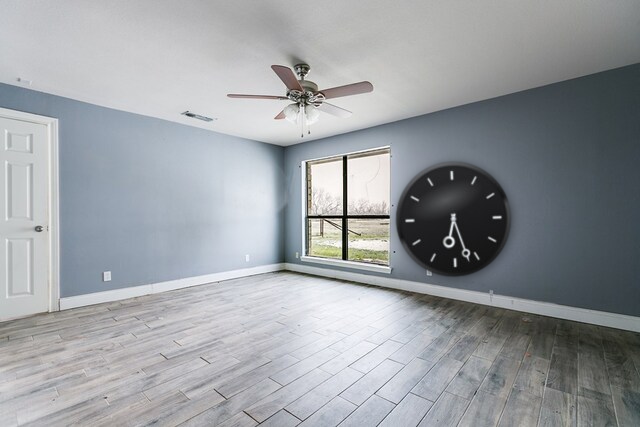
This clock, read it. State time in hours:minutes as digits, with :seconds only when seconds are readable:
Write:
6:27
